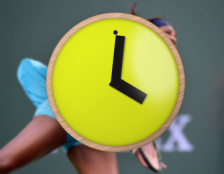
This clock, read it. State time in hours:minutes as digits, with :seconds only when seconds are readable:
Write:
4:01
